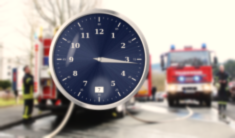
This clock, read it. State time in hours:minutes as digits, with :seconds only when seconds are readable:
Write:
3:16
